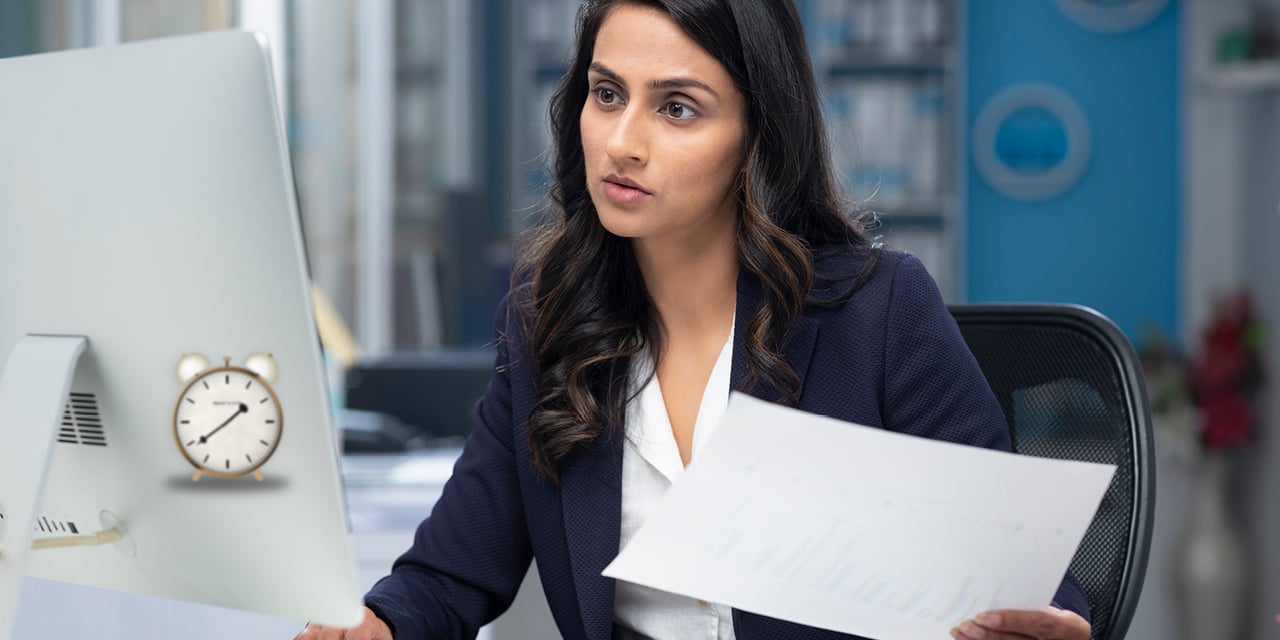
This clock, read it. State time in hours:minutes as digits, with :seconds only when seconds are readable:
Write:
1:39
